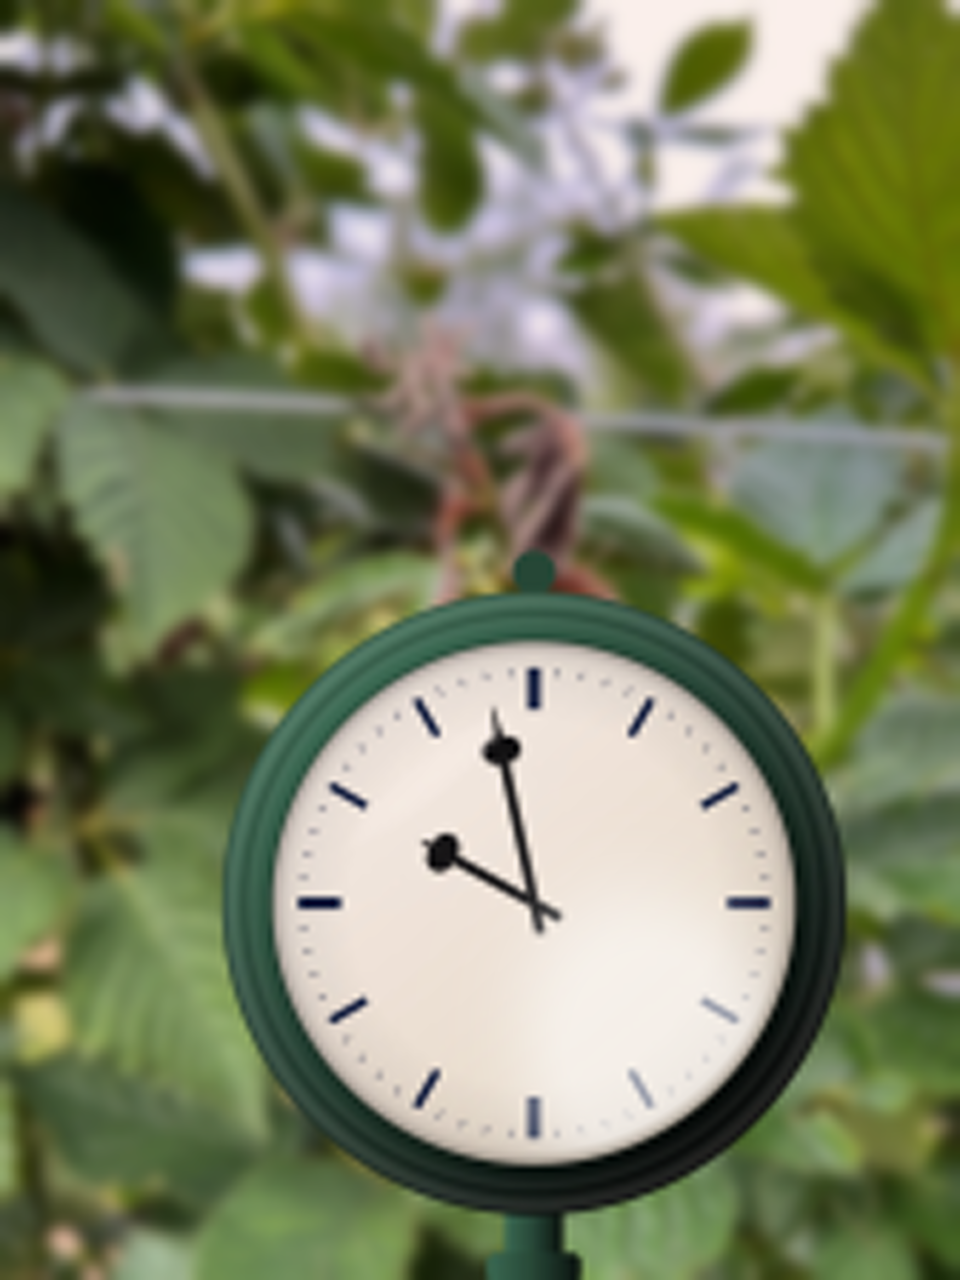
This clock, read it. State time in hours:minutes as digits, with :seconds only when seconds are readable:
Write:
9:58
